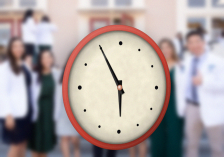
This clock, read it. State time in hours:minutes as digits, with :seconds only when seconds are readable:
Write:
5:55
